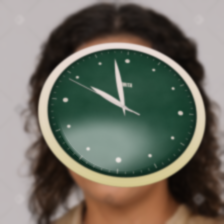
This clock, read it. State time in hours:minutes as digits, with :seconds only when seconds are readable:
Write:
9:57:49
